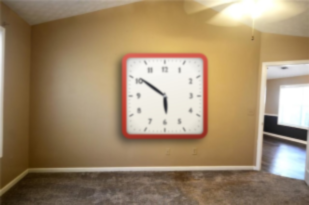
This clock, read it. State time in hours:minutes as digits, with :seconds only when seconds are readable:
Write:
5:51
